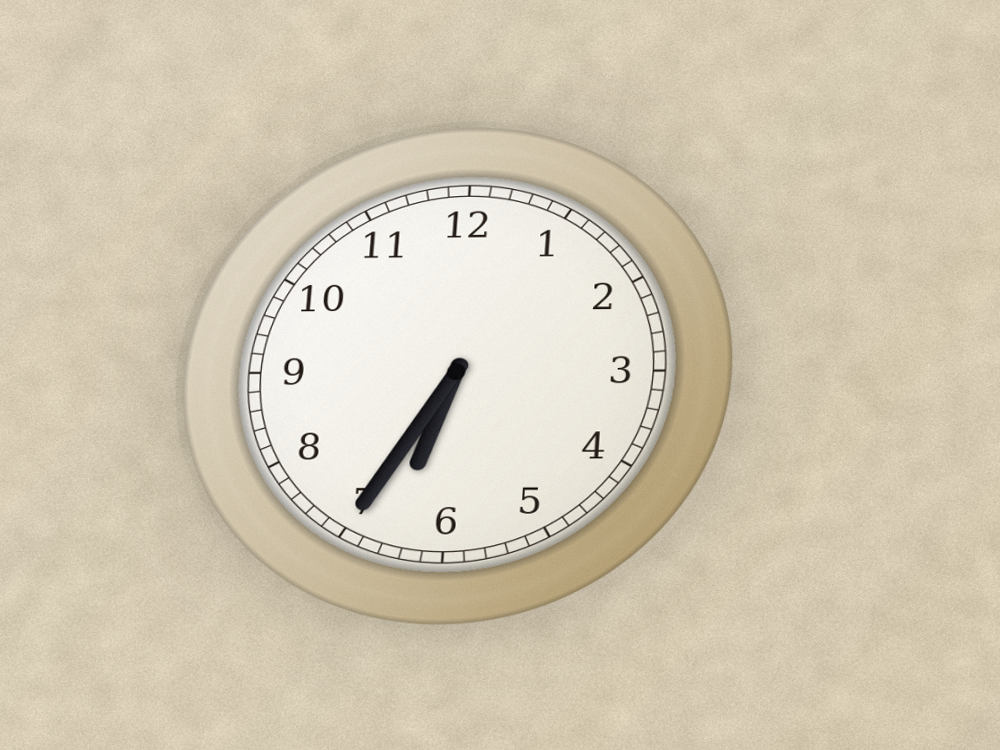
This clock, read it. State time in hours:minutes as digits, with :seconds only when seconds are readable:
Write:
6:35
